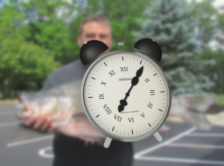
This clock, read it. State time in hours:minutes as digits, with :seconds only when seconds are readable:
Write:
7:06
